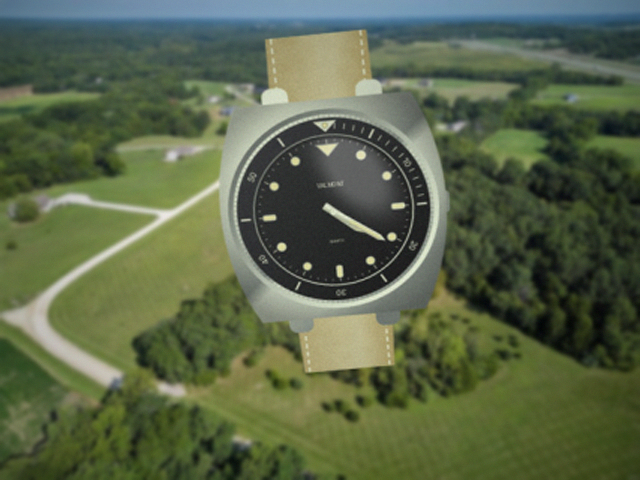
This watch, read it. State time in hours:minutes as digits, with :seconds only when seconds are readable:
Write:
4:21
